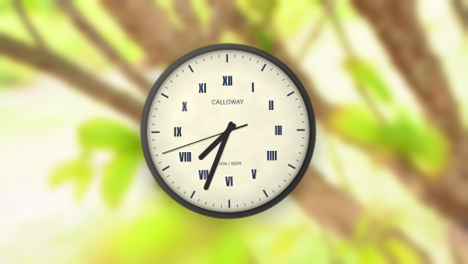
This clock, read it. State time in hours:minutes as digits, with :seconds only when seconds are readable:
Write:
7:33:42
